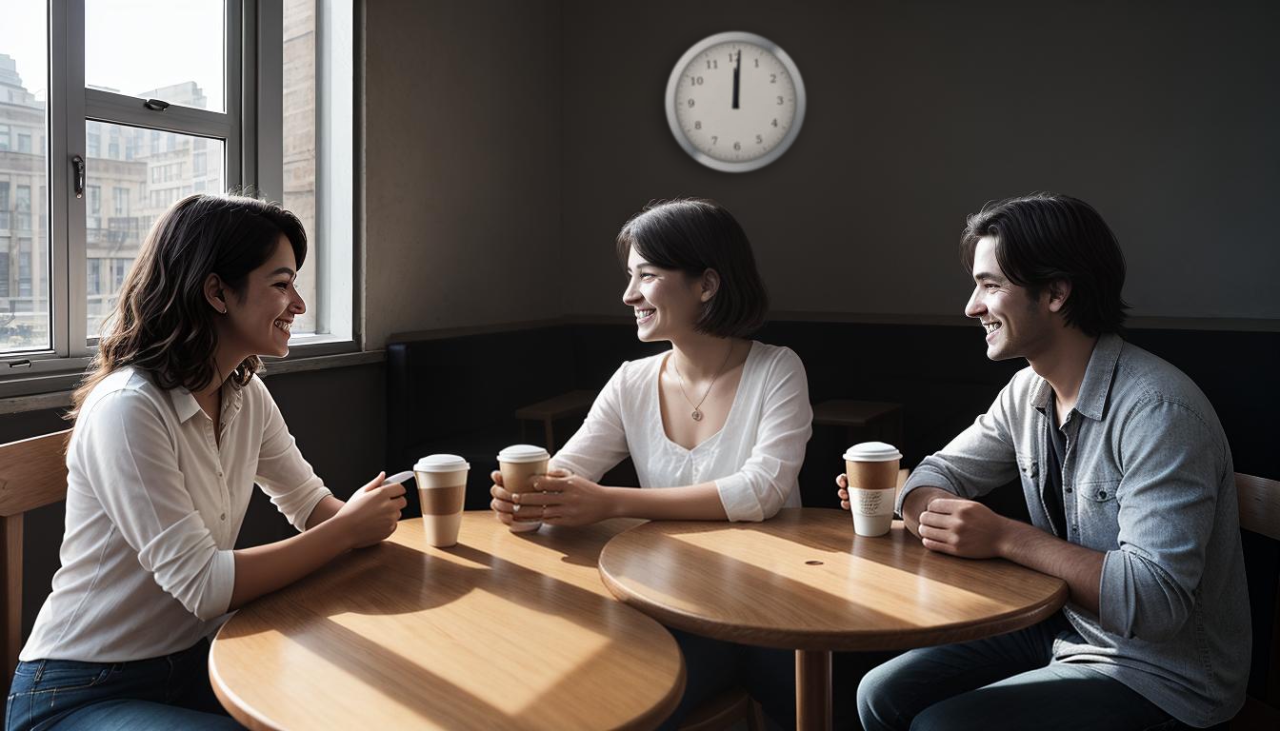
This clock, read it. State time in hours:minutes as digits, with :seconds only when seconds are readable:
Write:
12:01
